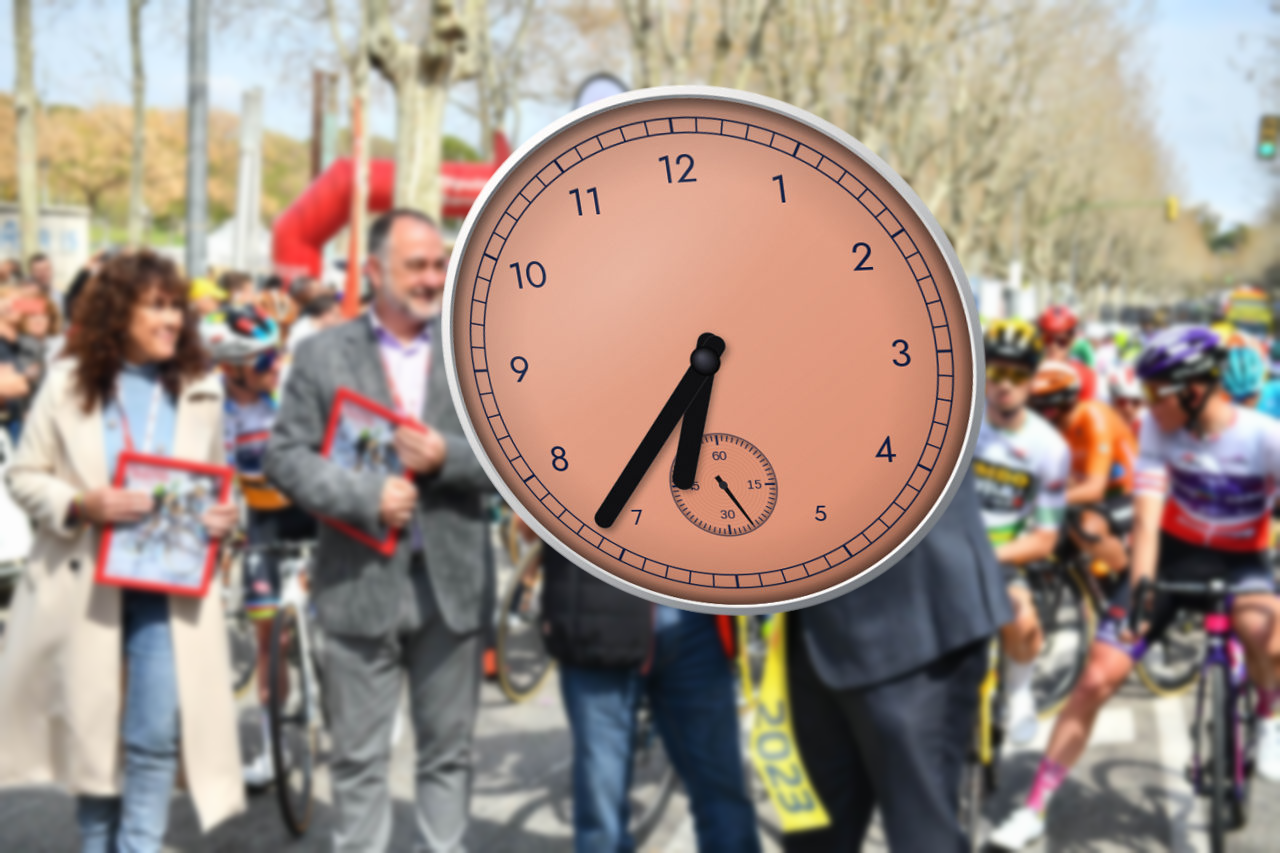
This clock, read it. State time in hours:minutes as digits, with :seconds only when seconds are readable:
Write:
6:36:25
